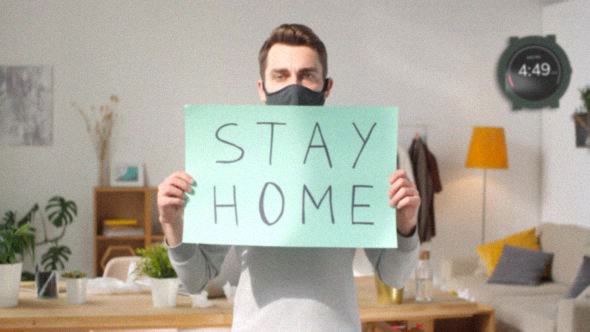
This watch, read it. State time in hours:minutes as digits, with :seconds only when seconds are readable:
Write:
4:49
